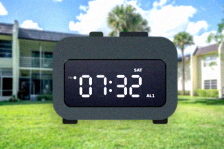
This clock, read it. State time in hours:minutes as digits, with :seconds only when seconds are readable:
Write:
7:32
